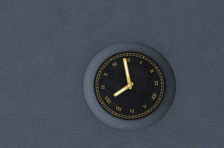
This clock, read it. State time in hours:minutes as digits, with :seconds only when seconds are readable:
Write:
7:59
